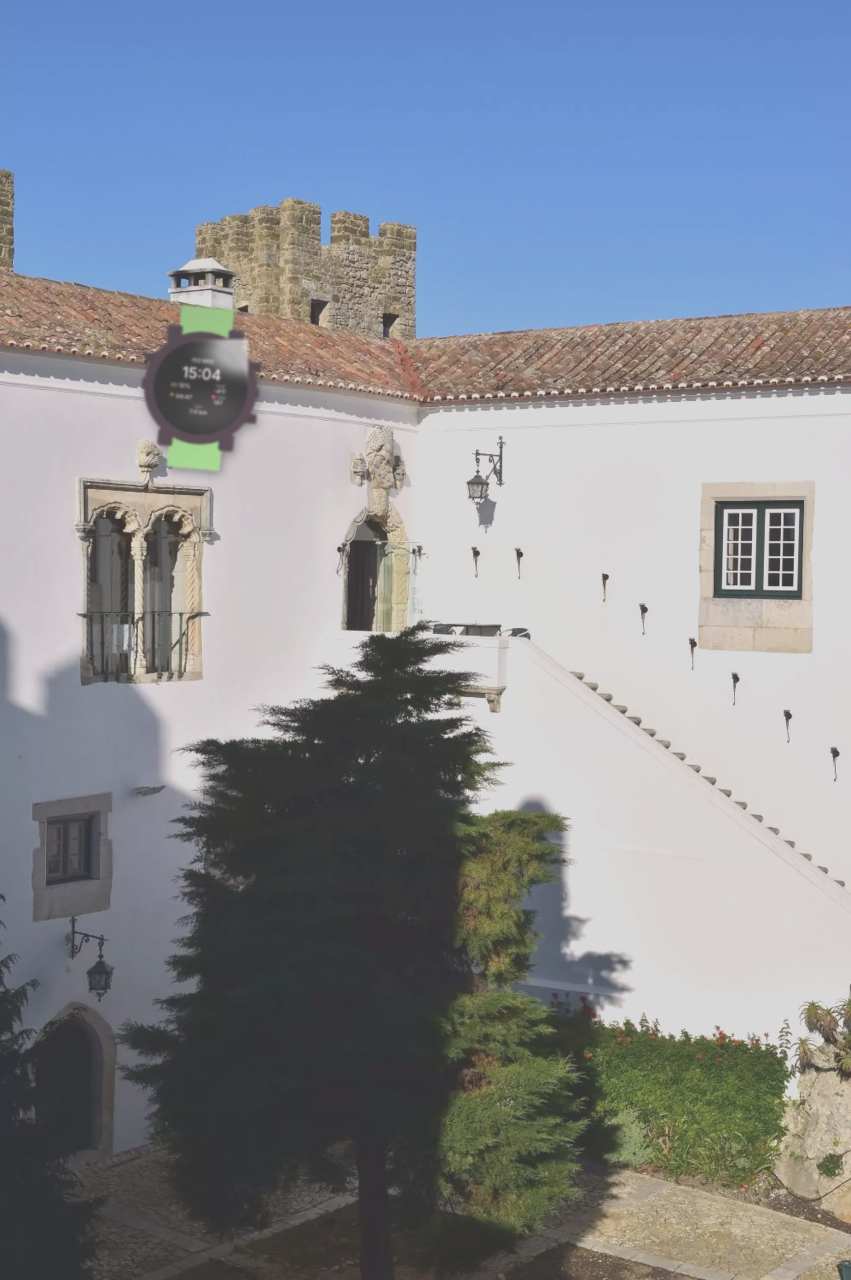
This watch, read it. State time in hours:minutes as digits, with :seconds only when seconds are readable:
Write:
15:04
